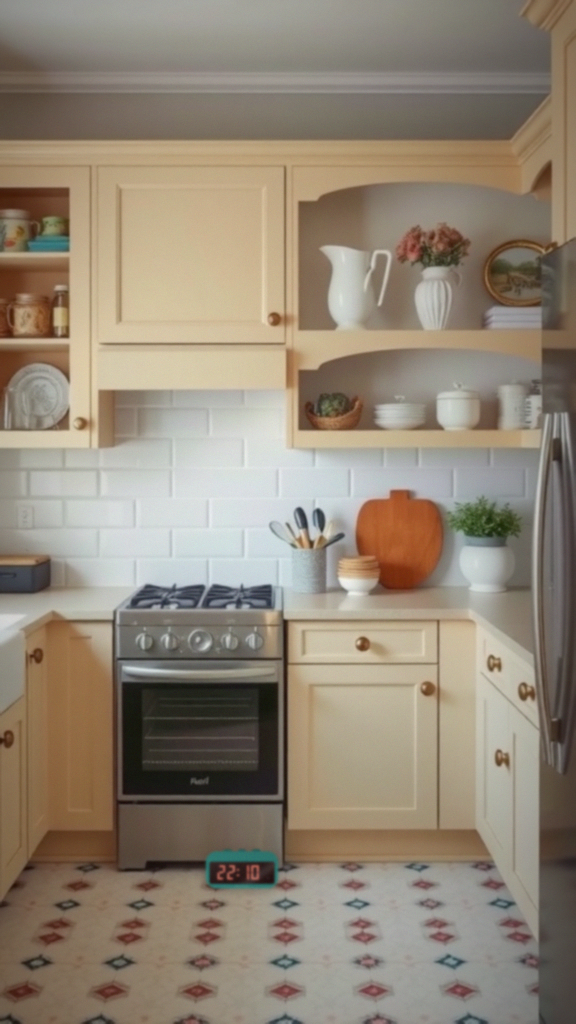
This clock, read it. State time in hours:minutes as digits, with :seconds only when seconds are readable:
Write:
22:10
